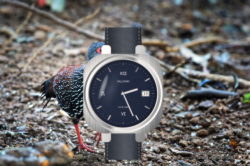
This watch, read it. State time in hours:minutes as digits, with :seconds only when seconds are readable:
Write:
2:26
